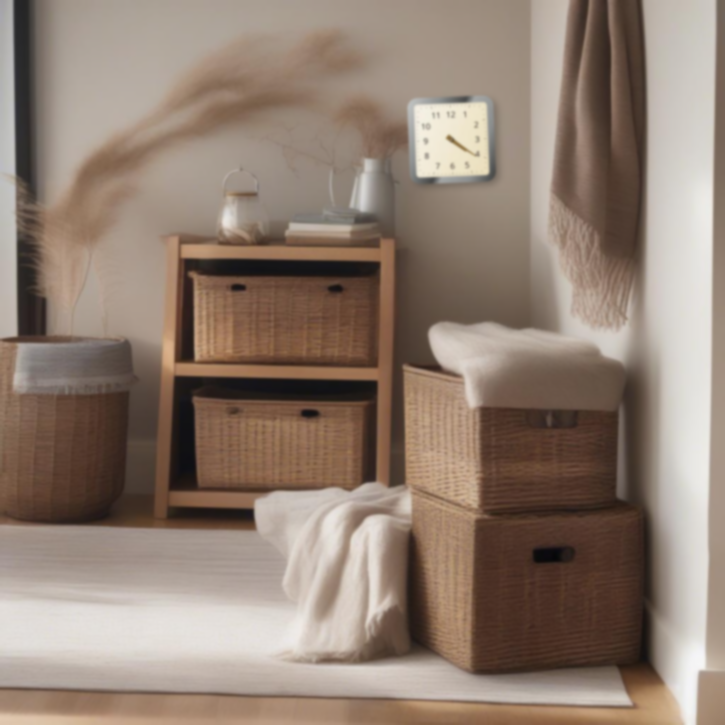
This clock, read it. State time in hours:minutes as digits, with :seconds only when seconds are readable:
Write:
4:21
